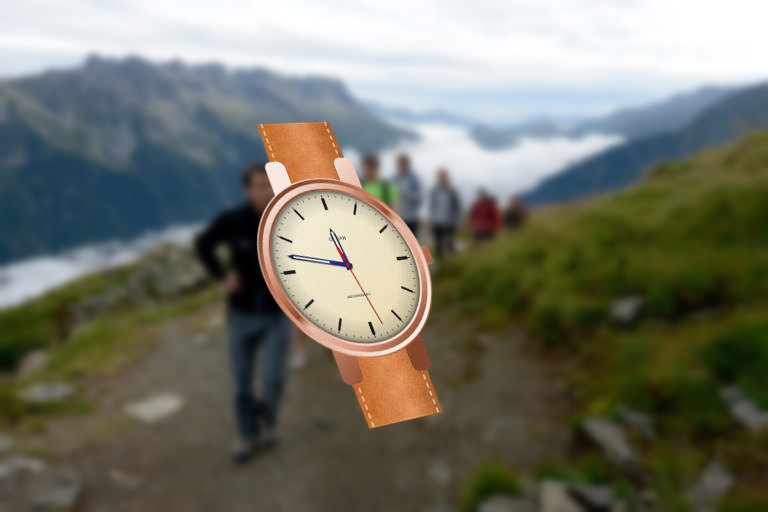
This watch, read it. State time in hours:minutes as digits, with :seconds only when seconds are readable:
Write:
11:47:28
